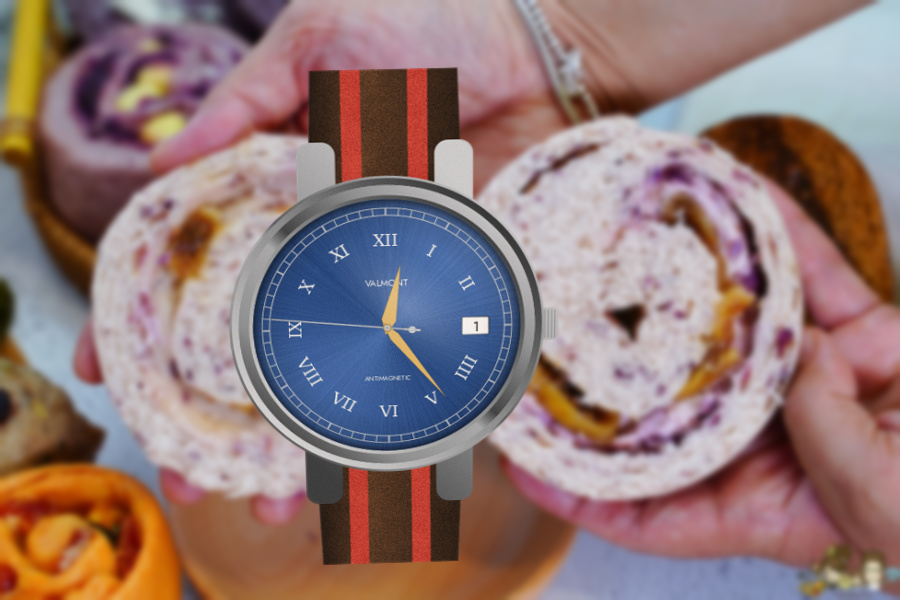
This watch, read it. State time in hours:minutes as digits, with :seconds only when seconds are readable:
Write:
12:23:46
